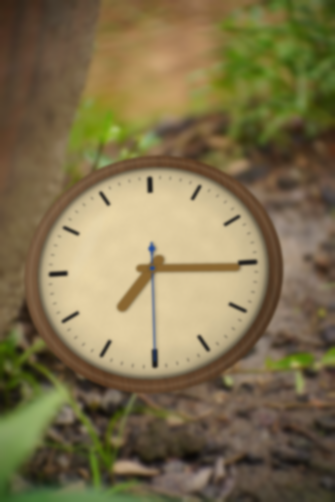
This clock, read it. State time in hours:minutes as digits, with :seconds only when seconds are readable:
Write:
7:15:30
